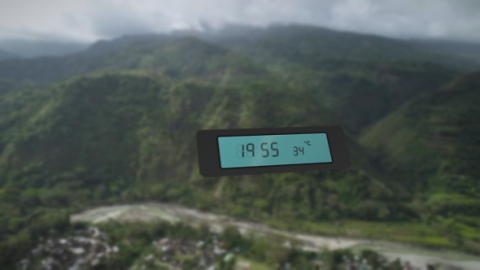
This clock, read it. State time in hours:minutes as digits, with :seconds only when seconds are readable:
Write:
19:55
